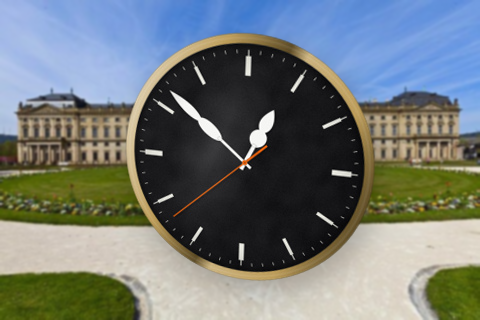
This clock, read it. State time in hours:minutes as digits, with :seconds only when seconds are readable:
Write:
12:51:38
